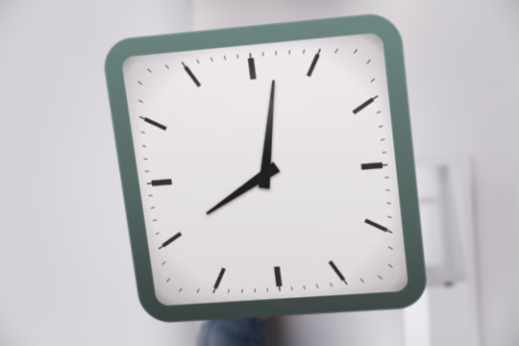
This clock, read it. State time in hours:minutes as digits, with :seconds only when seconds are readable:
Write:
8:02
